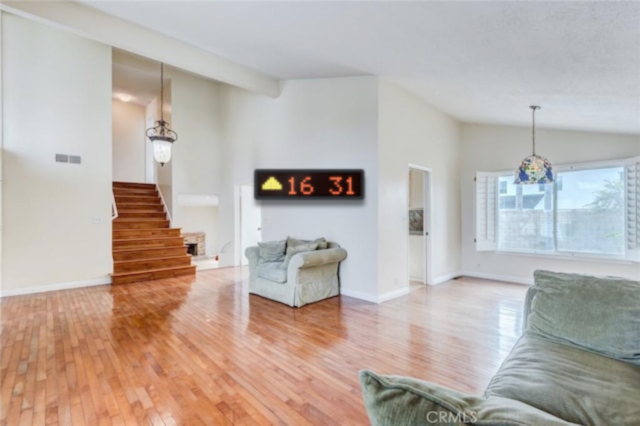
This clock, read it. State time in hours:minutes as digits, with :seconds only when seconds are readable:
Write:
16:31
